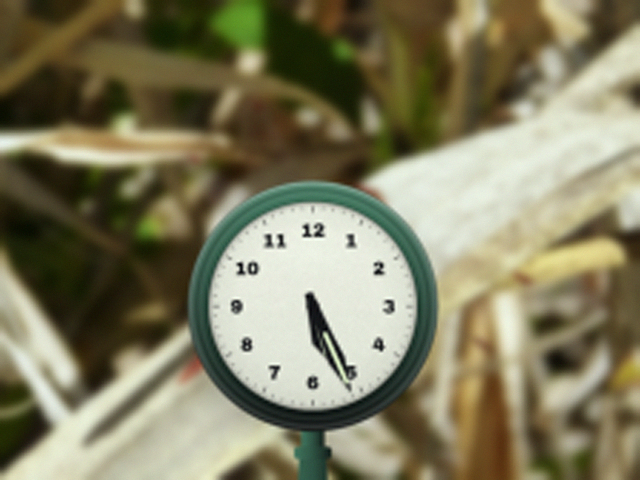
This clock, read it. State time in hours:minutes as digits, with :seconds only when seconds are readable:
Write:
5:26
